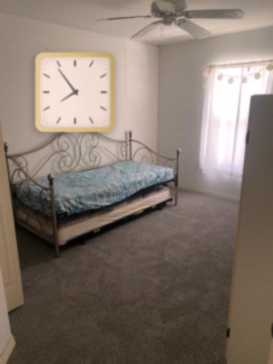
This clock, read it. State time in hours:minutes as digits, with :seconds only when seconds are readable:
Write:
7:54
